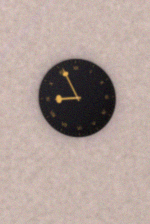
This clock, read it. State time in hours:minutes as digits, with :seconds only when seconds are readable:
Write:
8:56
